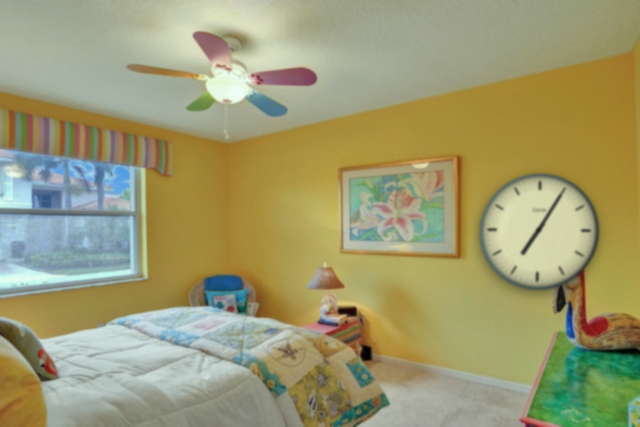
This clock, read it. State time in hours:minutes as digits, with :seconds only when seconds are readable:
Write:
7:05
